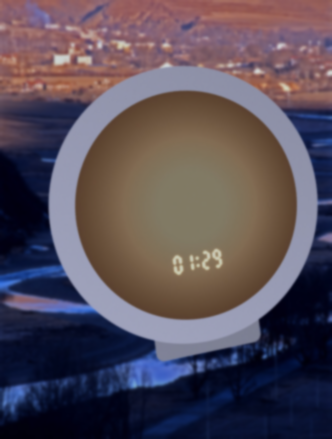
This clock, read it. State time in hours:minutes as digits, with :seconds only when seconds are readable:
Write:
1:29
